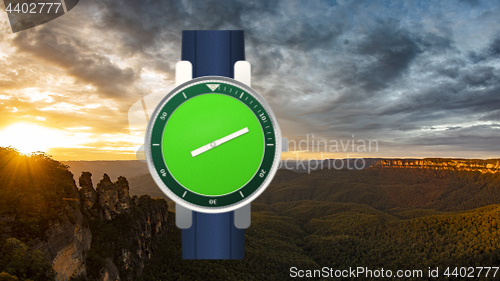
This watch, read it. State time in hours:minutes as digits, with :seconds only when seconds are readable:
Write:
8:11
